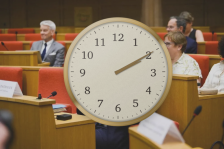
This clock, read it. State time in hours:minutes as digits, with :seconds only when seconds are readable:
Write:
2:10
